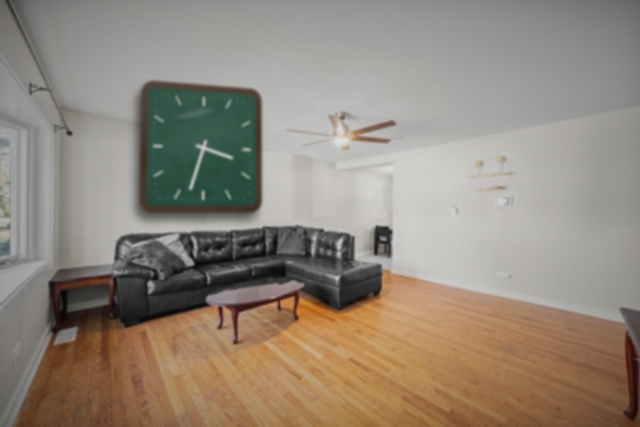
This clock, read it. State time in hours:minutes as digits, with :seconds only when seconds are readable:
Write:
3:33
